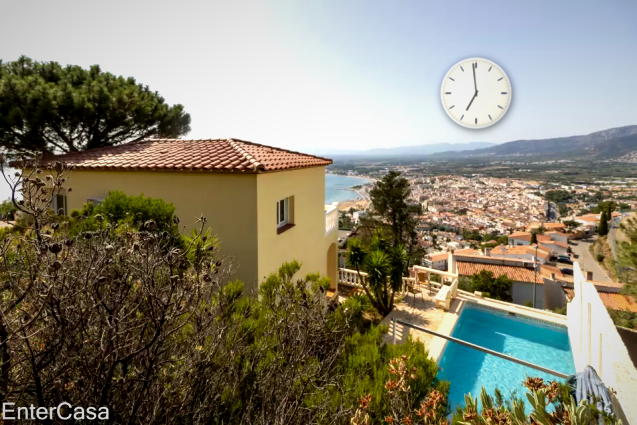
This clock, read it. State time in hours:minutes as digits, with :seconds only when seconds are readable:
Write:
6:59
